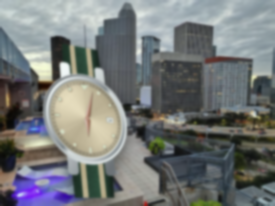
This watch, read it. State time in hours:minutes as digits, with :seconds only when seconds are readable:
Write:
6:03
